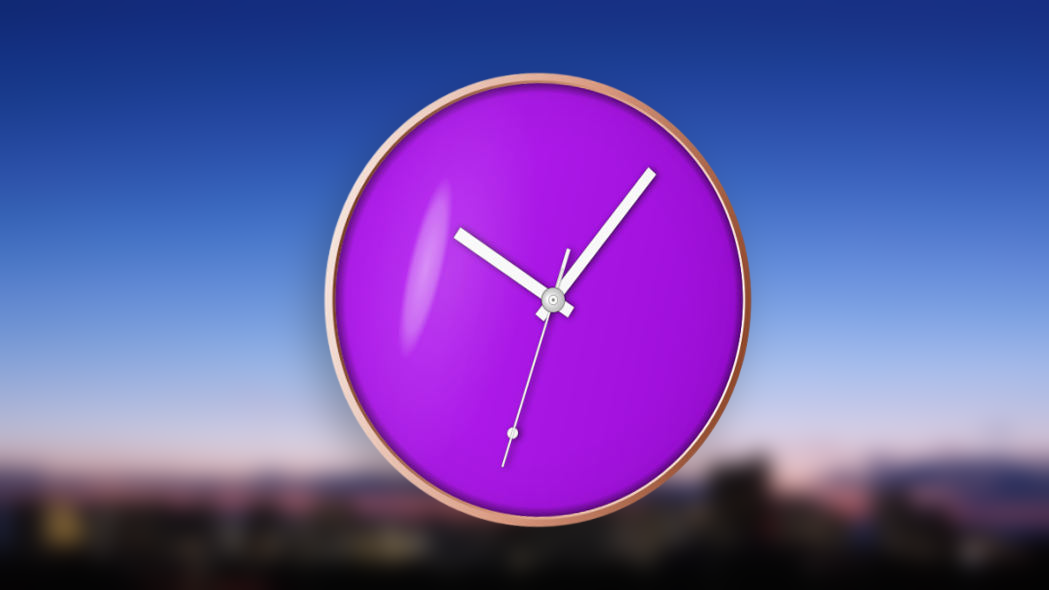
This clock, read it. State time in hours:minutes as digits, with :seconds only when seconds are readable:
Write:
10:06:33
